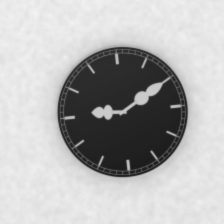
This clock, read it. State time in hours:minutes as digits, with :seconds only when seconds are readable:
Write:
9:10
